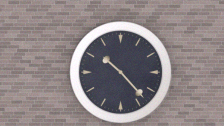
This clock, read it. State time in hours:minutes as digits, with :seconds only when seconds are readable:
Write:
10:23
